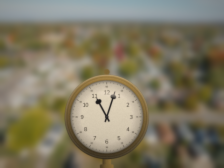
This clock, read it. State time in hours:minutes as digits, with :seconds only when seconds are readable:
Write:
11:03
